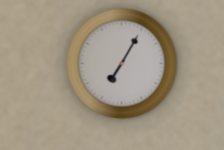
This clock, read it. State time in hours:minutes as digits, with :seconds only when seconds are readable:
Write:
7:05
